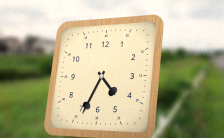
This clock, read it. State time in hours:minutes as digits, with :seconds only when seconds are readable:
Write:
4:34
